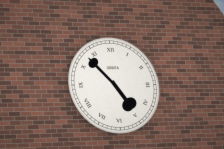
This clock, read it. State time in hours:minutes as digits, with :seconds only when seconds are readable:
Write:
4:53
